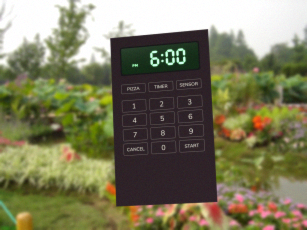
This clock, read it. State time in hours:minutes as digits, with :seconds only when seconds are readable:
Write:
6:00
